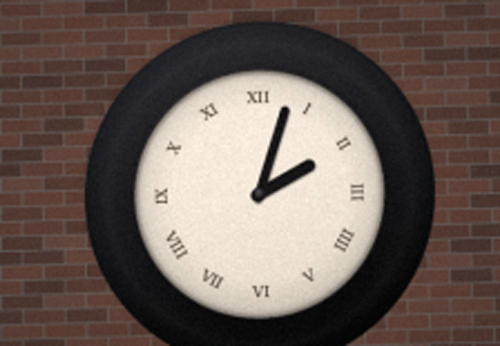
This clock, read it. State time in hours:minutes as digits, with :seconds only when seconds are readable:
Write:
2:03
